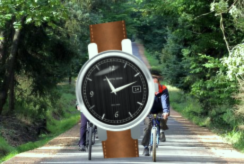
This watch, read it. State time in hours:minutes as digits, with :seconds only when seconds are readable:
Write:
11:12
